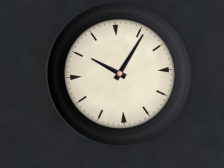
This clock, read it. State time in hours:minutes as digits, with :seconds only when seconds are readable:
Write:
10:06
